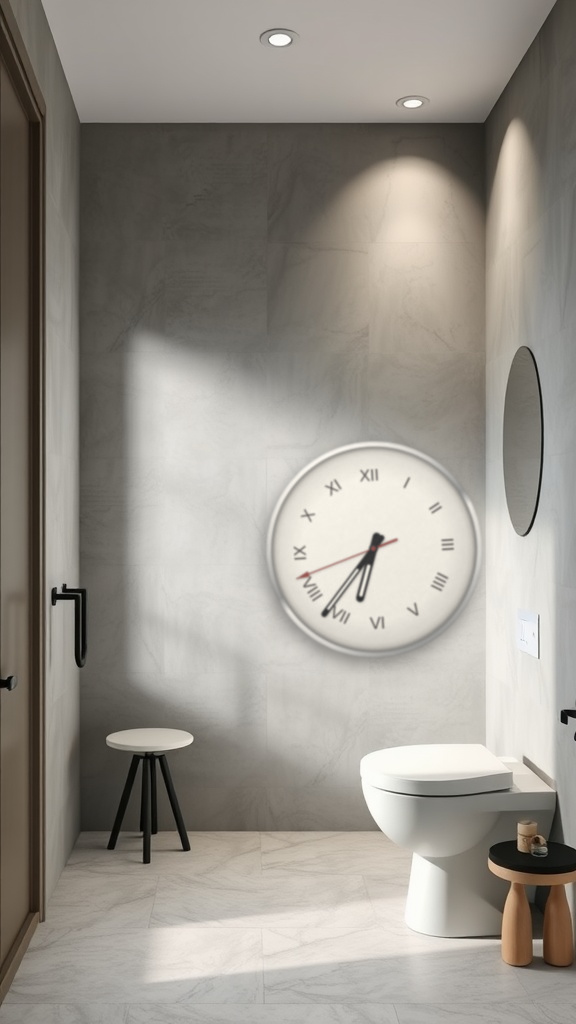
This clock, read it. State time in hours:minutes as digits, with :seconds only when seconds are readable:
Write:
6:36:42
